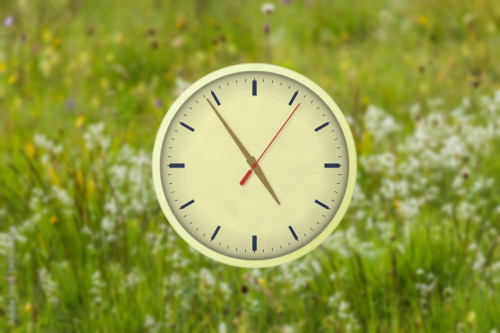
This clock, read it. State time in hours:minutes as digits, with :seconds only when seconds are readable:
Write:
4:54:06
